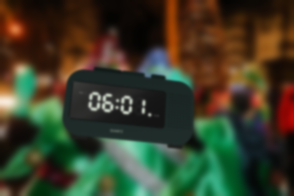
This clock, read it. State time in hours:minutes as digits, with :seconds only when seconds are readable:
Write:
6:01
